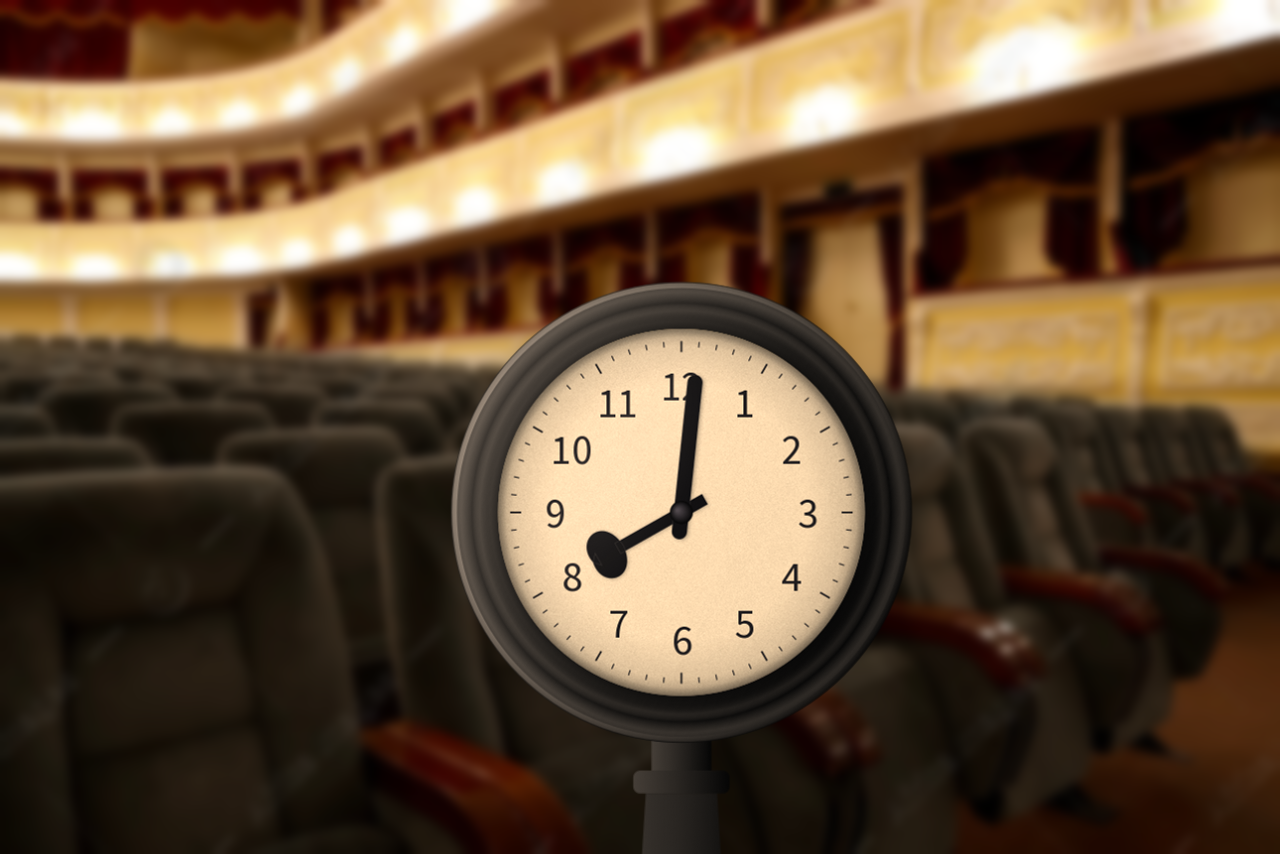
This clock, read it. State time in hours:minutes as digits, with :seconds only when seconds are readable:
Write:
8:01
